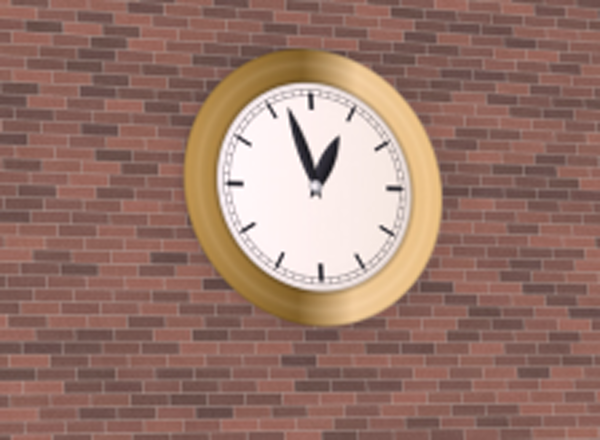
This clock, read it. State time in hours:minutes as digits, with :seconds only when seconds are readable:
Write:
12:57
